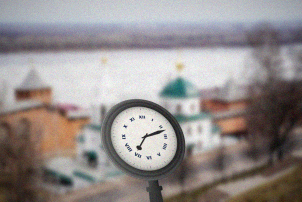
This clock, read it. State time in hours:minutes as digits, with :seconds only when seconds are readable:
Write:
7:12
